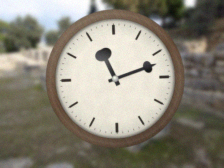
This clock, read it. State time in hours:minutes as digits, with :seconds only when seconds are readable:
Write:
11:12
